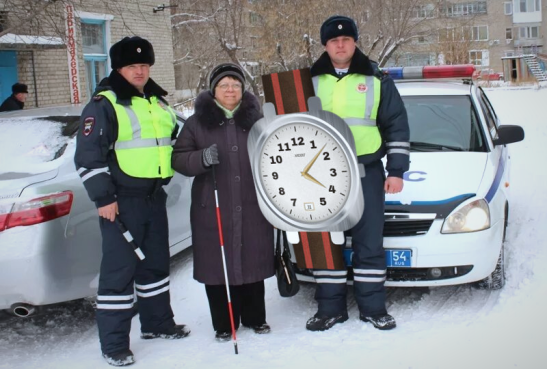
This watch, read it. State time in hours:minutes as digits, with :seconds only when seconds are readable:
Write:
4:08
